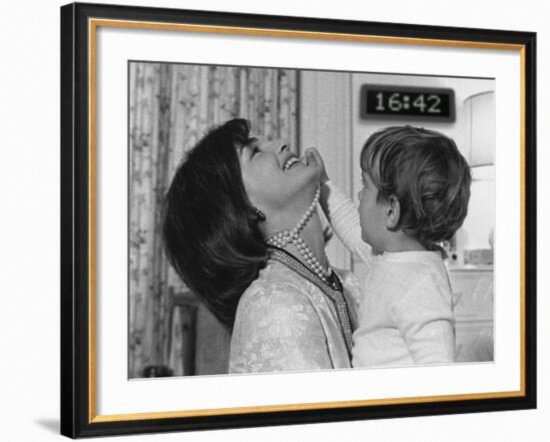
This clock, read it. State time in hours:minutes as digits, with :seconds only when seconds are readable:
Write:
16:42
